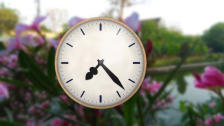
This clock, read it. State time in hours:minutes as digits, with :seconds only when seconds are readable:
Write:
7:23
